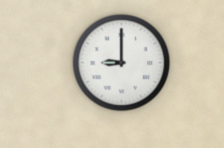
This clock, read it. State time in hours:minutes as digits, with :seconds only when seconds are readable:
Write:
9:00
